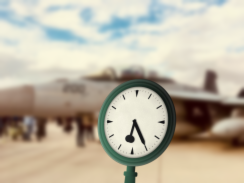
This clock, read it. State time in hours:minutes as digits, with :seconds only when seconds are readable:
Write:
6:25
